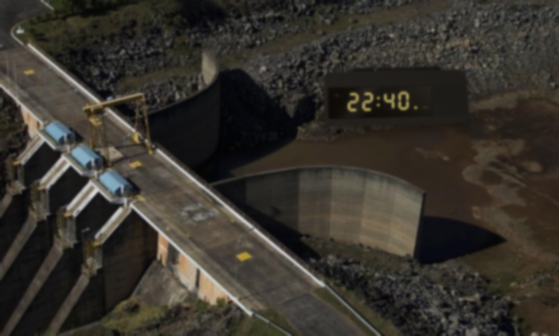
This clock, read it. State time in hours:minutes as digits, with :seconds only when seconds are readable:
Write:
22:40
